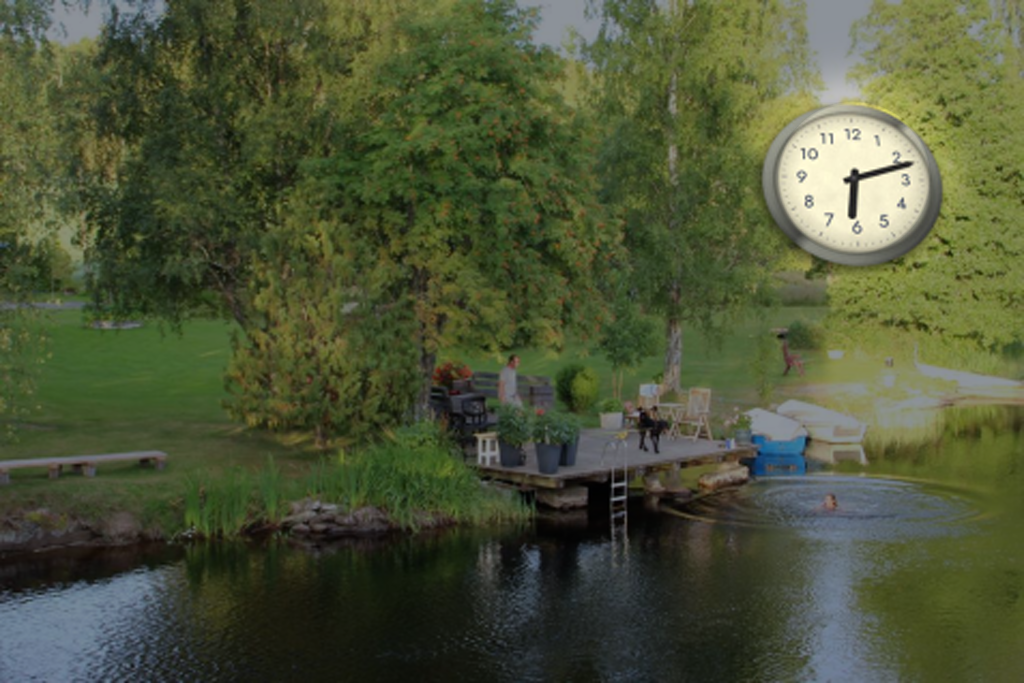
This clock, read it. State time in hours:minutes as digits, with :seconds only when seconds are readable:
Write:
6:12
